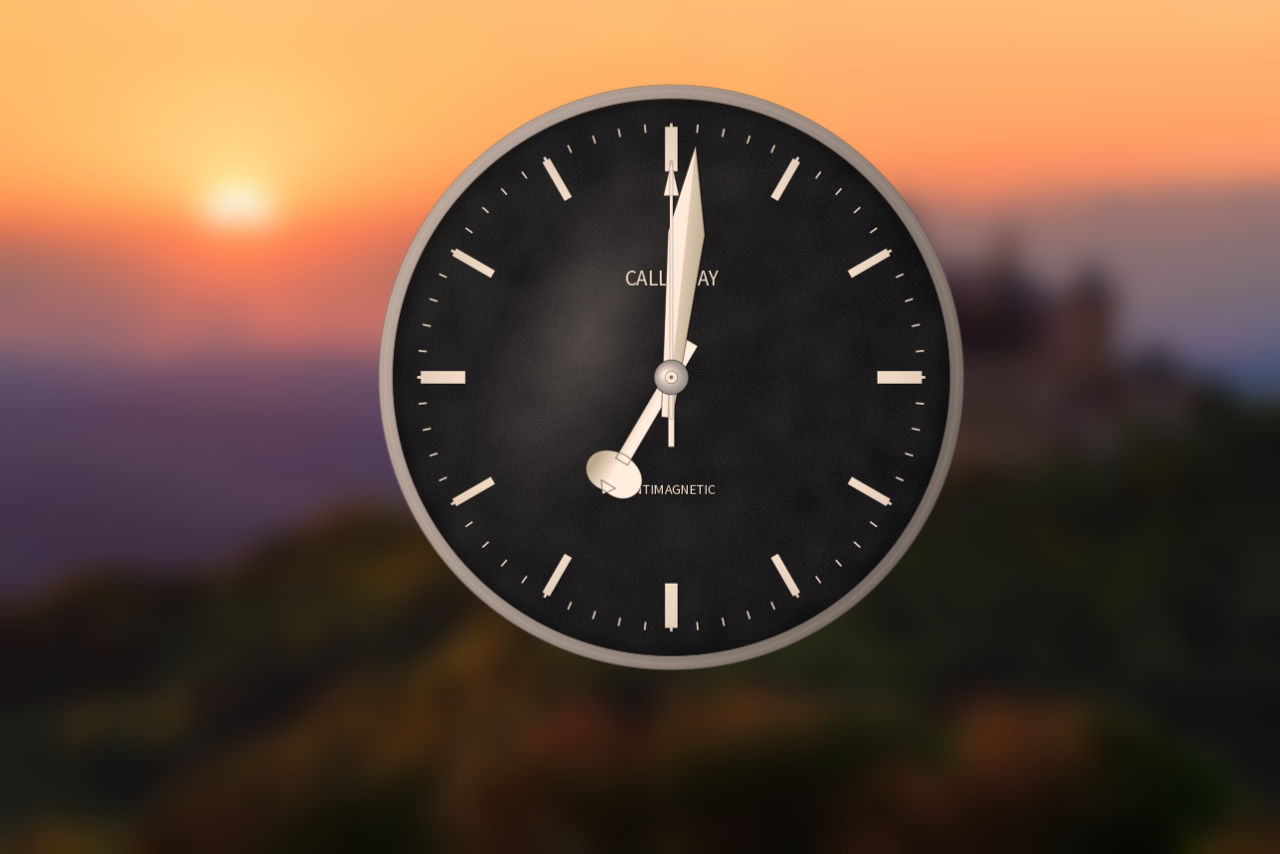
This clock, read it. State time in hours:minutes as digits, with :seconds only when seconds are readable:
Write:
7:01:00
